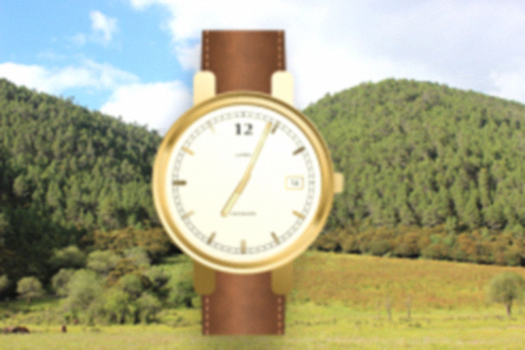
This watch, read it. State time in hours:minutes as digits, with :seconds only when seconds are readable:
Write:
7:04
